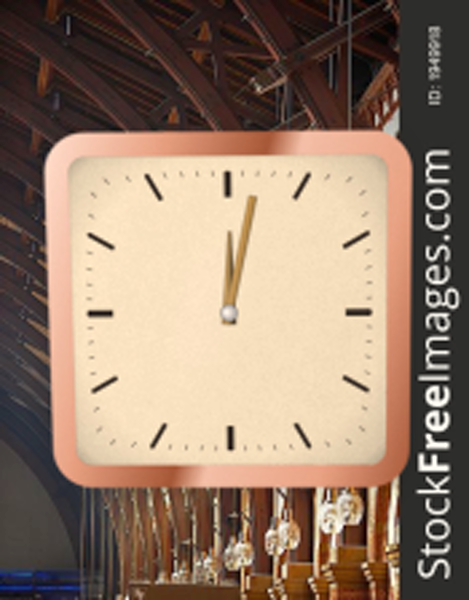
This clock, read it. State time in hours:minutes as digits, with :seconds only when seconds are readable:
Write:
12:02
